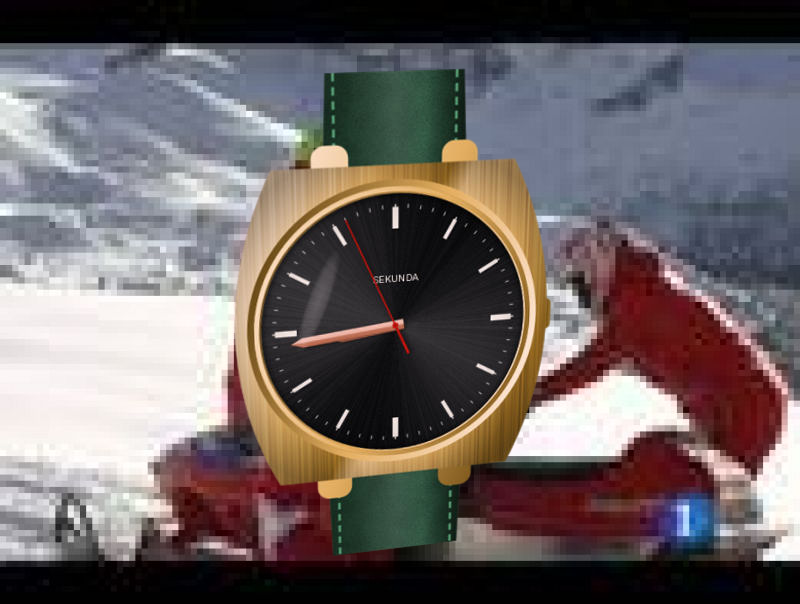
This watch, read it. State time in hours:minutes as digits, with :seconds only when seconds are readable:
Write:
8:43:56
